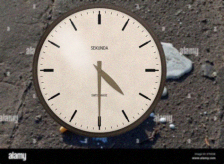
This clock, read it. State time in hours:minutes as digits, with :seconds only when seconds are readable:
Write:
4:30
